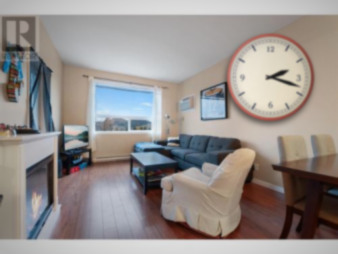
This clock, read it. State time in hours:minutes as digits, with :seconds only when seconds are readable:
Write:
2:18
